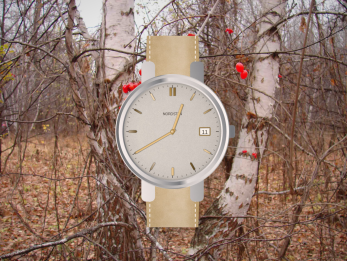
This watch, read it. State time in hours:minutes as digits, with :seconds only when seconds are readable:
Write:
12:40
